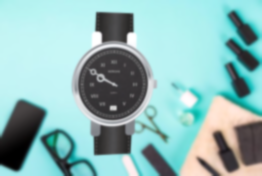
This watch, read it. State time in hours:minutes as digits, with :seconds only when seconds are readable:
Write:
9:50
